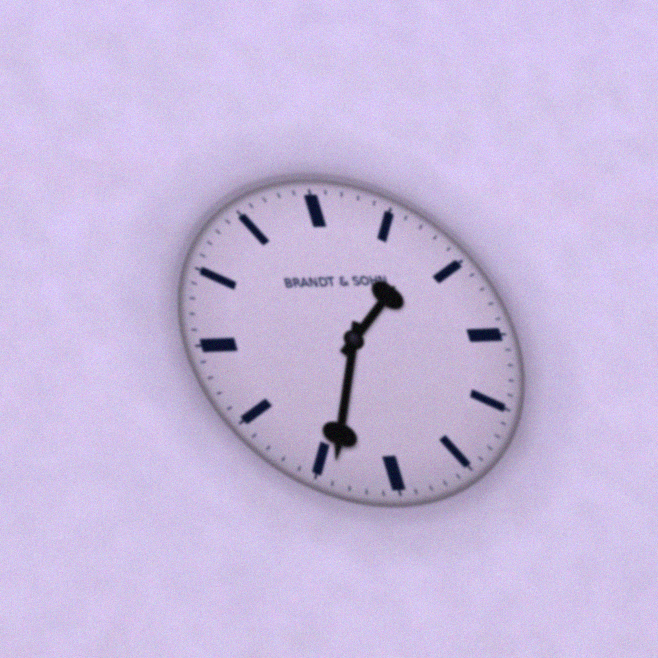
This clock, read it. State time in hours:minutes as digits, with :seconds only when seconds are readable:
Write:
1:34
